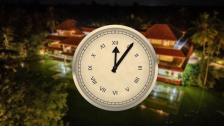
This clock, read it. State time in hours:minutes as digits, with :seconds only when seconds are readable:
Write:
12:06
